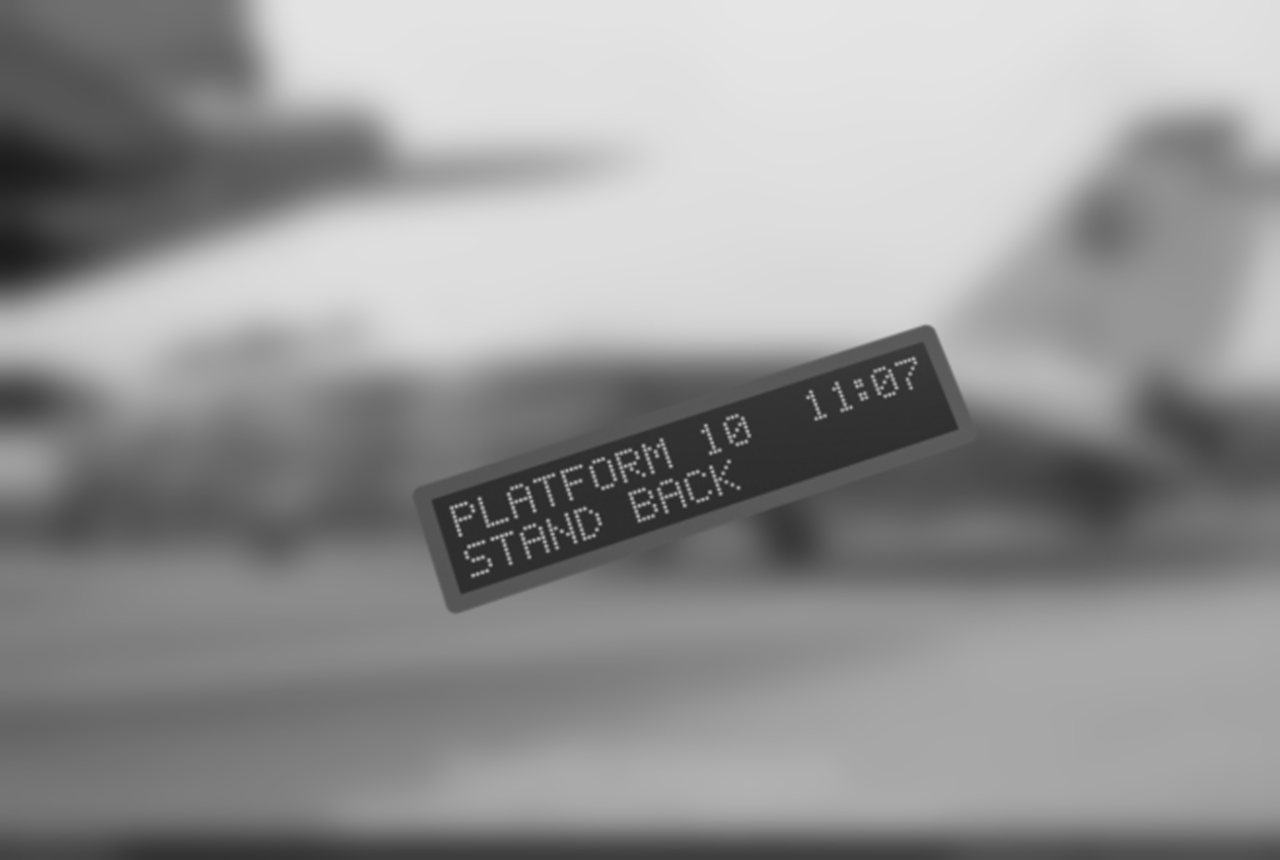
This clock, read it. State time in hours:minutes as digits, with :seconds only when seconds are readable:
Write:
11:07
